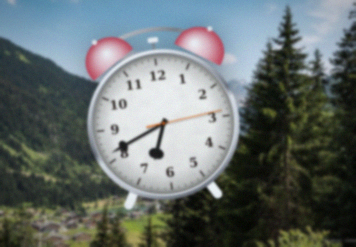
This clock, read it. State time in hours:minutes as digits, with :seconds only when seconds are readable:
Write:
6:41:14
